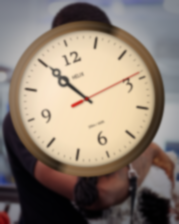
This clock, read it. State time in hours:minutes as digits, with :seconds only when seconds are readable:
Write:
10:55:14
